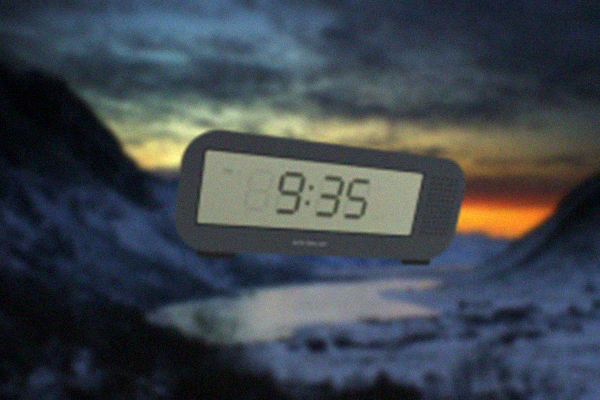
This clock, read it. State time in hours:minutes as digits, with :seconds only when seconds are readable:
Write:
9:35
